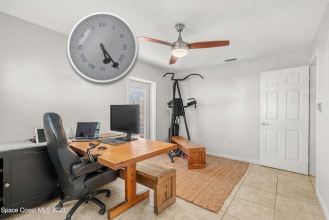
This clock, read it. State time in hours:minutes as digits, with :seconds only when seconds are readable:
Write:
5:24
